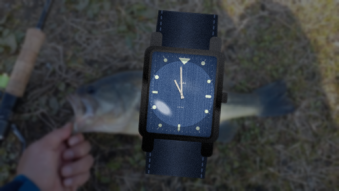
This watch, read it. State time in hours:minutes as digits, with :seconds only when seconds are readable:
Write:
10:59
